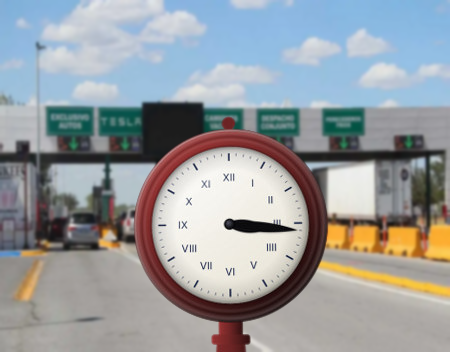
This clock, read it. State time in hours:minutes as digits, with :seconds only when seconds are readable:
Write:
3:16
